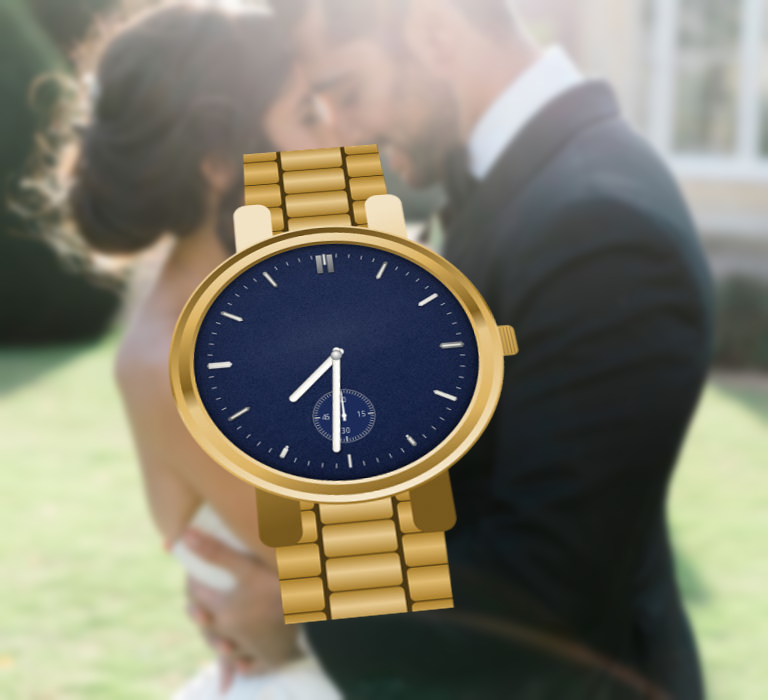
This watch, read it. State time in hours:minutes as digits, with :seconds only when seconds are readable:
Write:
7:31
